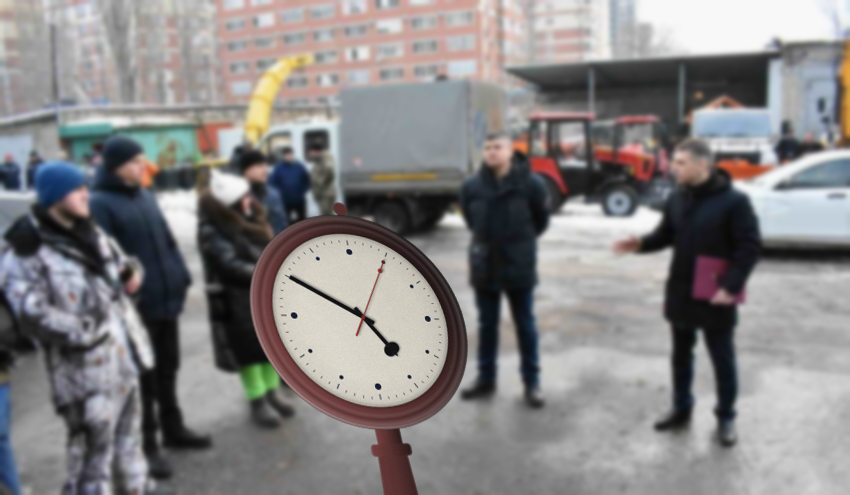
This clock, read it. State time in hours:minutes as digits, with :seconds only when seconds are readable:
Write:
4:50:05
